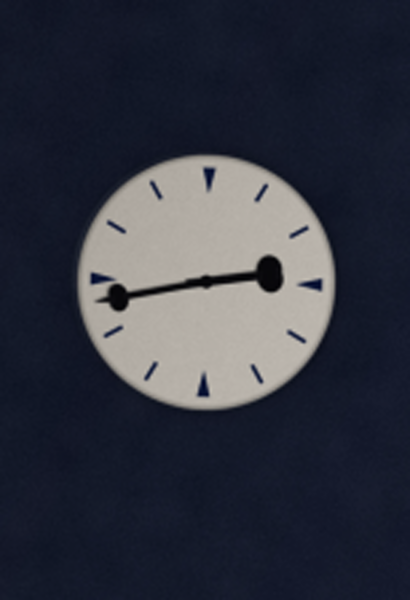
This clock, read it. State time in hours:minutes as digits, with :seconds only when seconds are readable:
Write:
2:43
